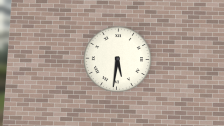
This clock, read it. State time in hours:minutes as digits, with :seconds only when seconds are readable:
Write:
5:31
